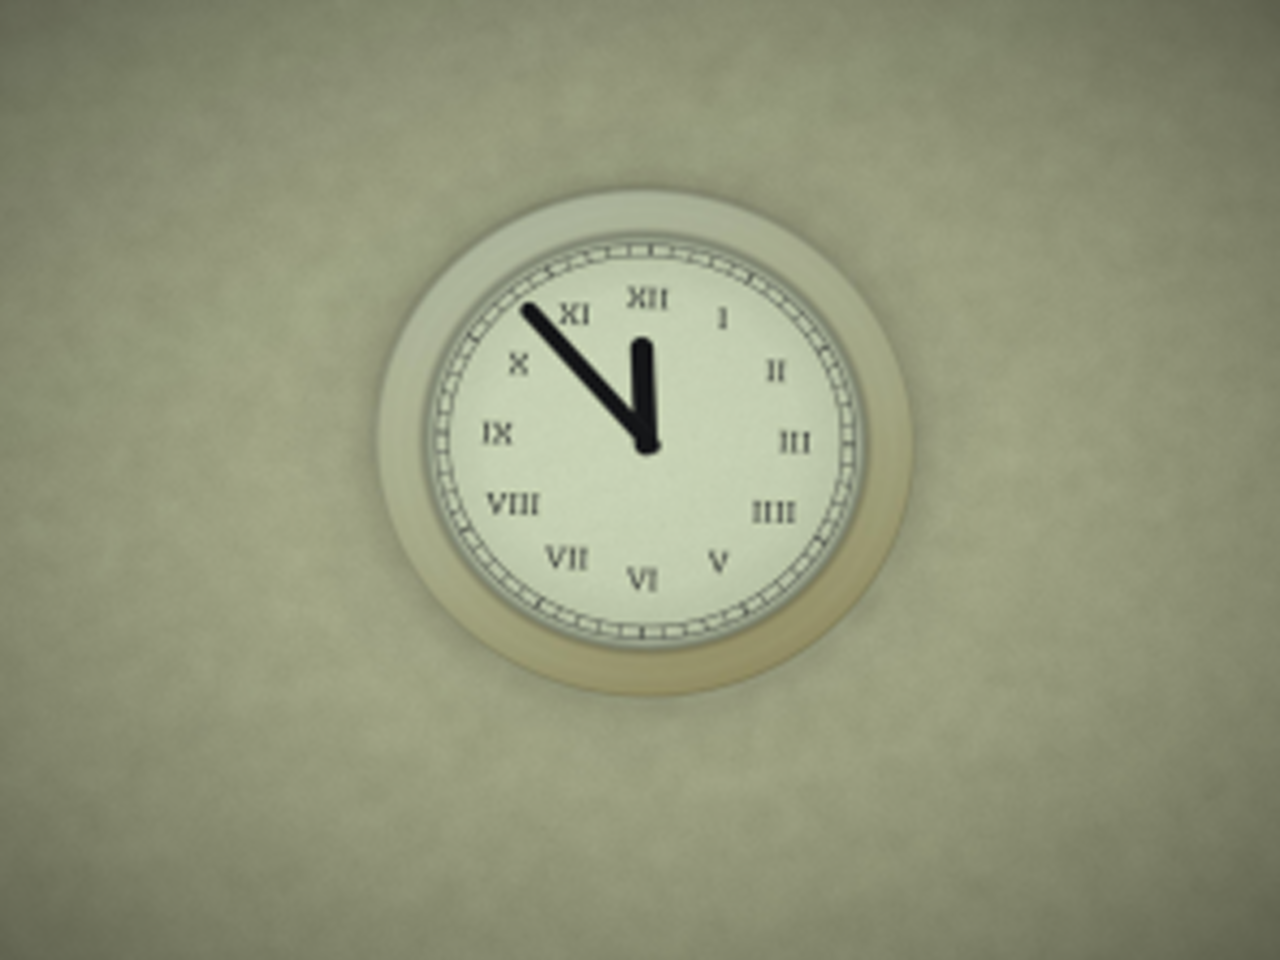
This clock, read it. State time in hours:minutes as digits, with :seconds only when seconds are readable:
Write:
11:53
